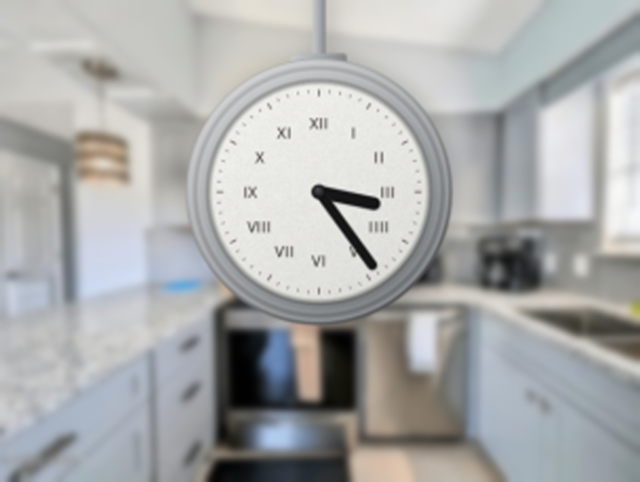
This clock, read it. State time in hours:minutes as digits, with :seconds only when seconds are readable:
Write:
3:24
